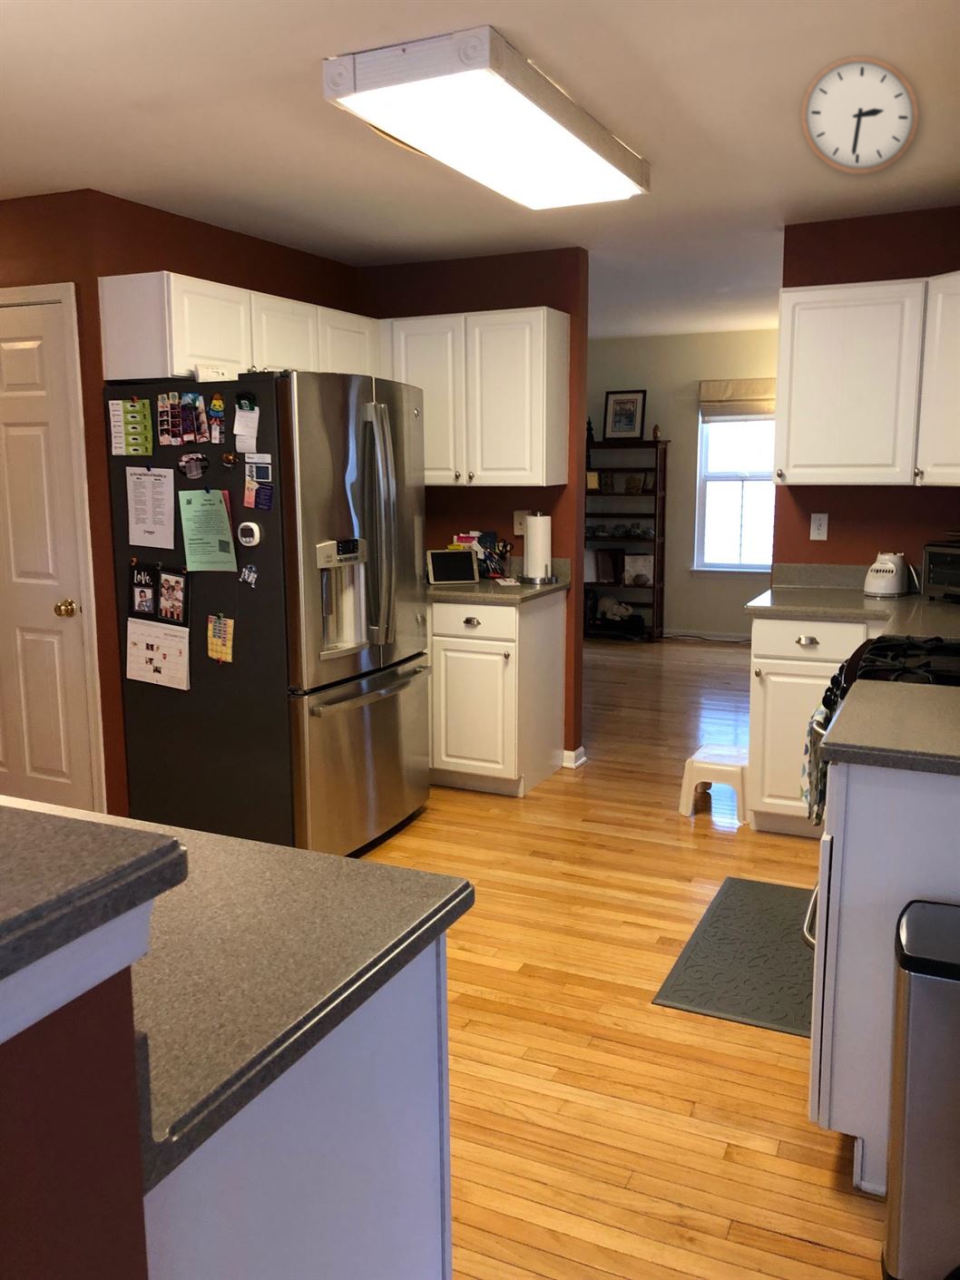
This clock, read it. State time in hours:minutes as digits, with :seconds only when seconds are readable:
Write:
2:31
